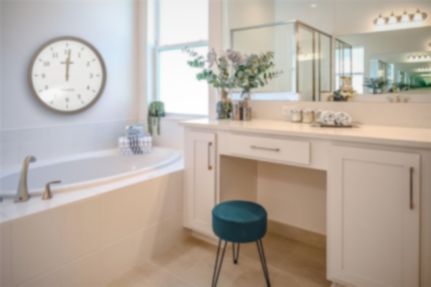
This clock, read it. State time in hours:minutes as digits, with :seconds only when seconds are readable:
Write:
12:01
